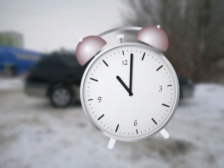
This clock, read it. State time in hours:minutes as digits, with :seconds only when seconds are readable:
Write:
11:02
